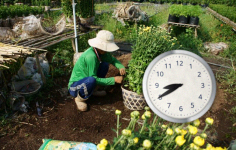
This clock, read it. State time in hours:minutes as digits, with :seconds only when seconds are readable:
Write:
8:40
